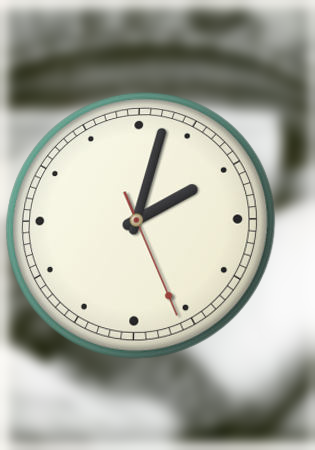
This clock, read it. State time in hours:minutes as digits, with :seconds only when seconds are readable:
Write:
2:02:26
